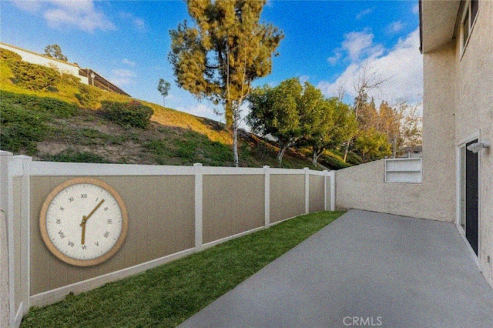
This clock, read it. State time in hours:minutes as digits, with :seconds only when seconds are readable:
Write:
6:07
